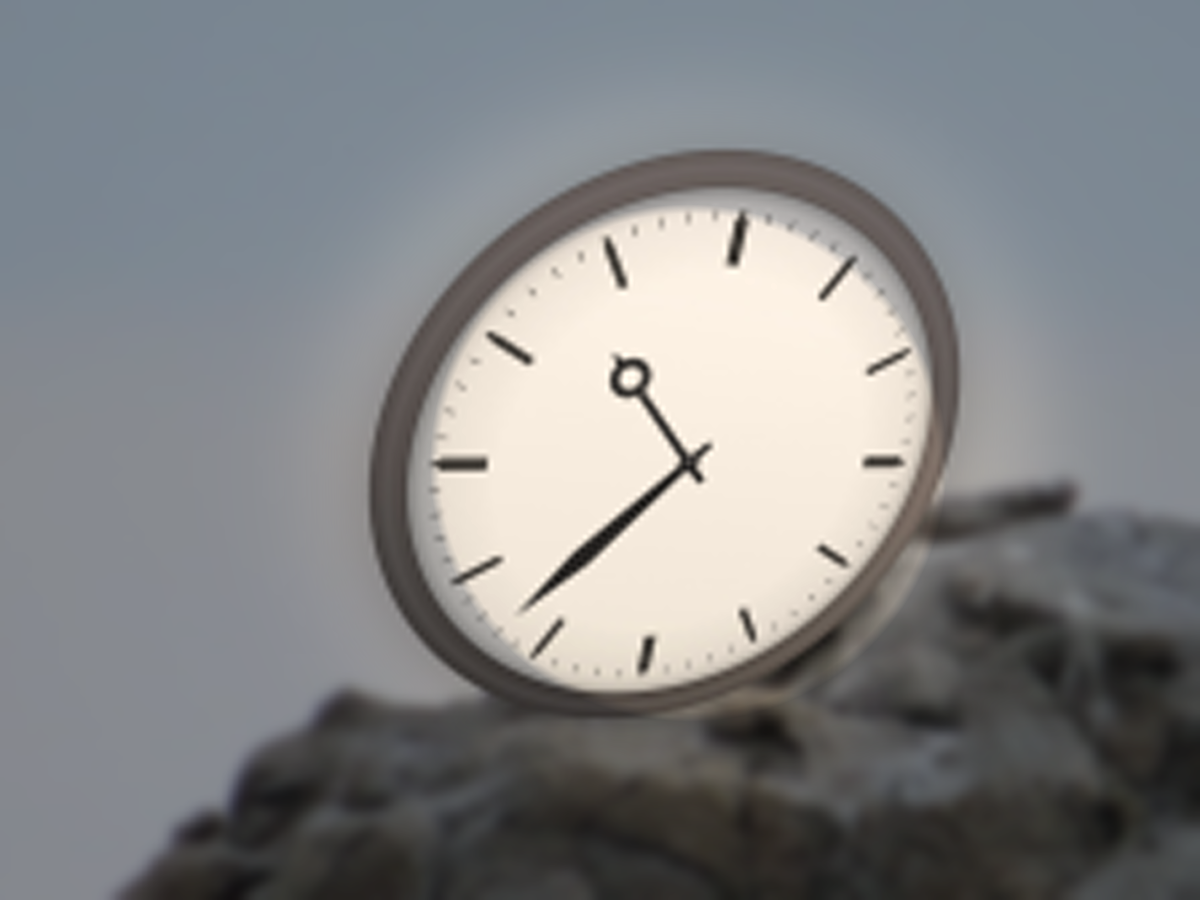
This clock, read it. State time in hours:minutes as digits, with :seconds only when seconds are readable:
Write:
10:37
